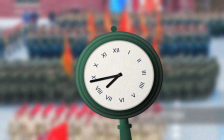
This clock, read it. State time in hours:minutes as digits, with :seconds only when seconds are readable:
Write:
7:44
